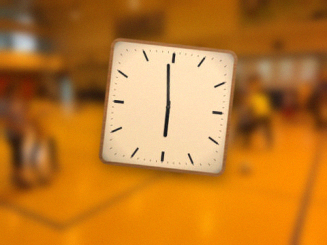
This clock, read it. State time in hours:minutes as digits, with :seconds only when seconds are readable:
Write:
5:59
